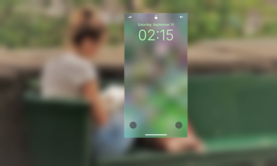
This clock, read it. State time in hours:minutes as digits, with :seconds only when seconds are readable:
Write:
2:15
